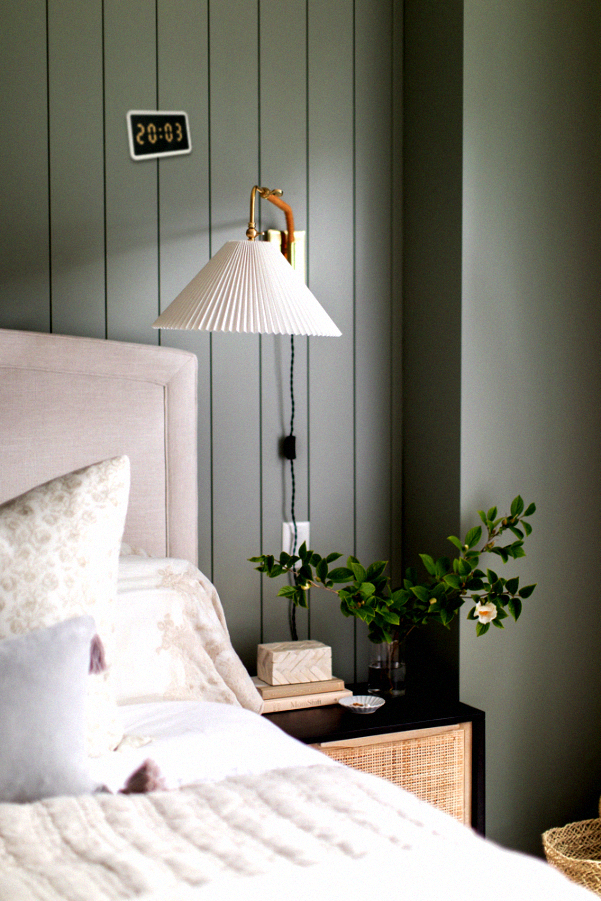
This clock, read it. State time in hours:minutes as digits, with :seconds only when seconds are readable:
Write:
20:03
